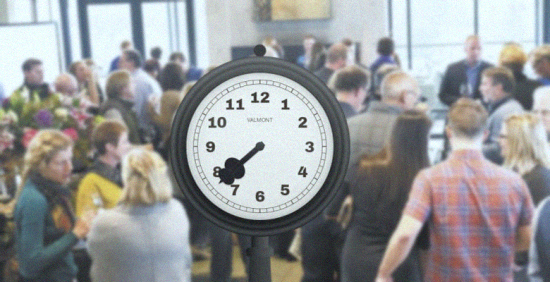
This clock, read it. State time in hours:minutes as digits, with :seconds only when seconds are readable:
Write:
7:38
